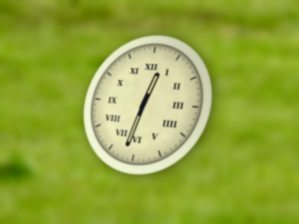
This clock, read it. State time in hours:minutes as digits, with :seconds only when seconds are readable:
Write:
12:32
